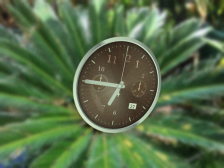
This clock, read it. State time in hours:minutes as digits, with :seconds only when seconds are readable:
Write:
6:45
